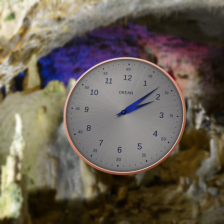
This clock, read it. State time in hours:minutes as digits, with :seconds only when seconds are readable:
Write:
2:08
